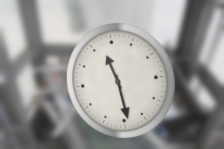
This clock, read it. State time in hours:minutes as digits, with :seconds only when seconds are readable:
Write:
11:29
